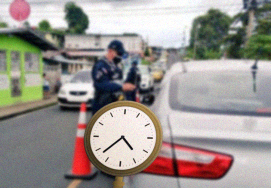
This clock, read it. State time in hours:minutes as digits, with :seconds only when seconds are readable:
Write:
4:38
